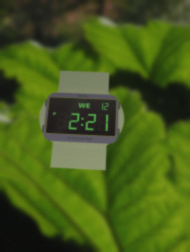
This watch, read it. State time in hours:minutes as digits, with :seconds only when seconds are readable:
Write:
2:21
